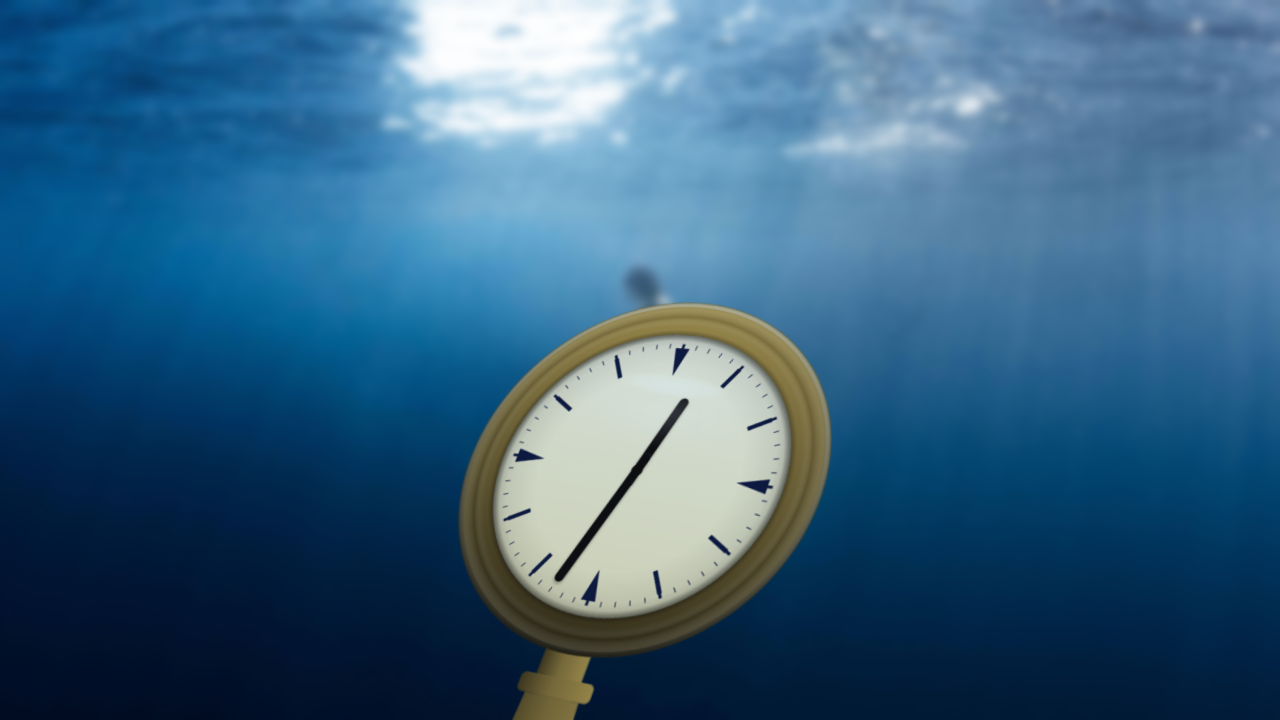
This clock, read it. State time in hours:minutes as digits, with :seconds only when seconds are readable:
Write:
12:33
